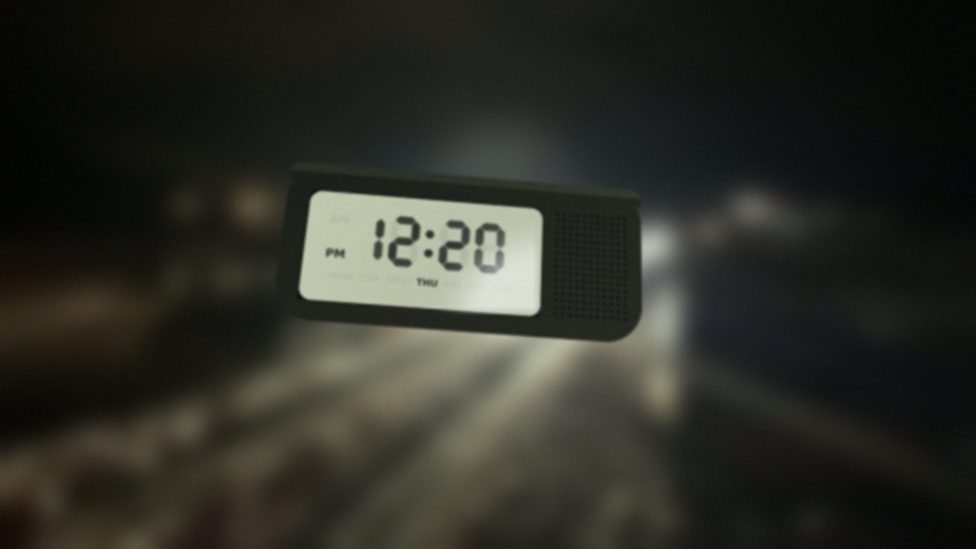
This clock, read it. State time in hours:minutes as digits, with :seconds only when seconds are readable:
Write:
12:20
